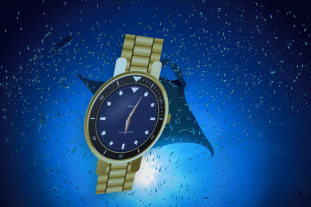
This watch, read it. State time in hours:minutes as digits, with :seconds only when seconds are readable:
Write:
6:04
